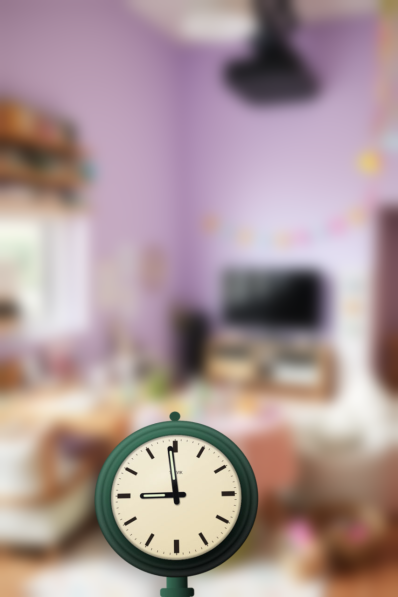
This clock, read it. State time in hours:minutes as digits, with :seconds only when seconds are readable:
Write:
8:59
